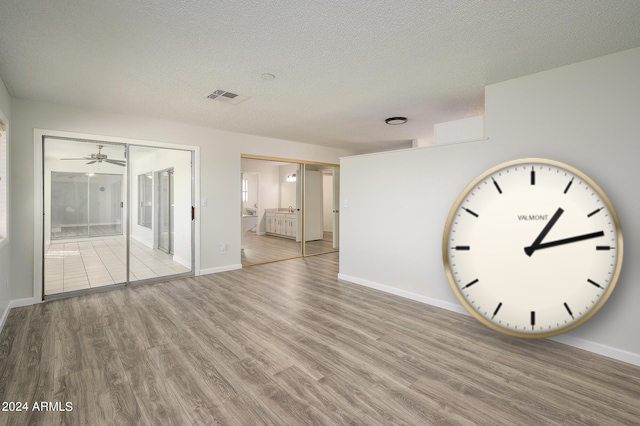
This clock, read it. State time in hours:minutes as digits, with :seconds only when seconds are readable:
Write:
1:13
